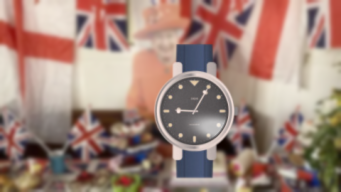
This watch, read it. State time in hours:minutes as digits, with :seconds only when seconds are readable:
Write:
9:05
